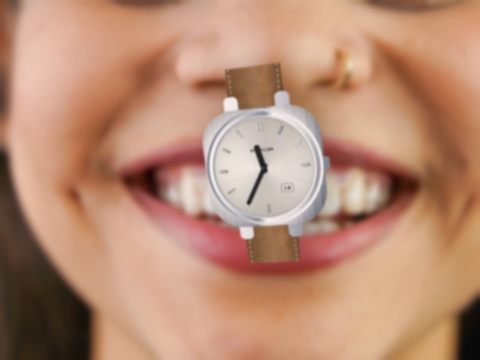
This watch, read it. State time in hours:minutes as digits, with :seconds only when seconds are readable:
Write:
11:35
